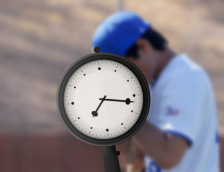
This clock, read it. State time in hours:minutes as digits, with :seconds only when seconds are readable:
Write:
7:17
